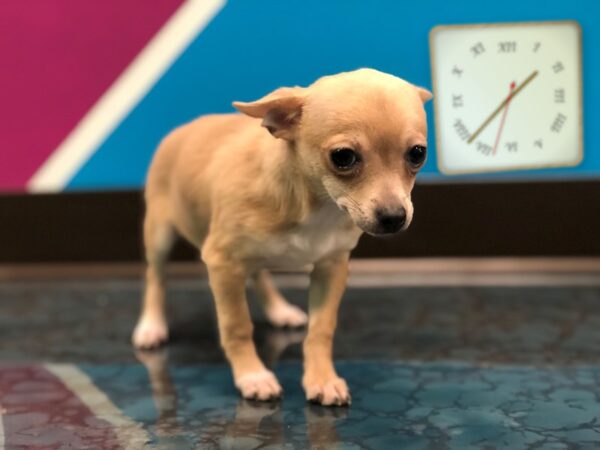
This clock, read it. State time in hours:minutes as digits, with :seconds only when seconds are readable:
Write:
1:37:33
